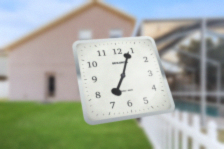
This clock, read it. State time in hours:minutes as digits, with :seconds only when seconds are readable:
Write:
7:04
